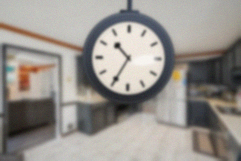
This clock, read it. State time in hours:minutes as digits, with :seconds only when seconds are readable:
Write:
10:35
